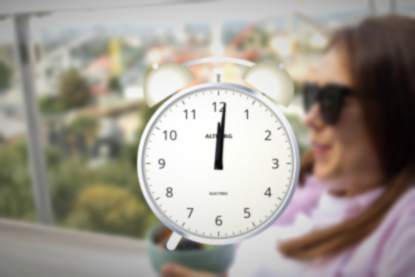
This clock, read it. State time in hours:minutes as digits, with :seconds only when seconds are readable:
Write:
12:01
